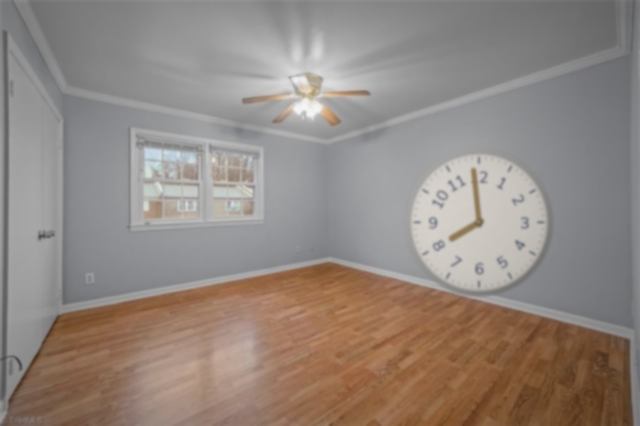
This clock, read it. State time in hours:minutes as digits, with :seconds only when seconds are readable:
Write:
7:59
